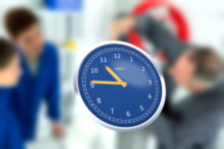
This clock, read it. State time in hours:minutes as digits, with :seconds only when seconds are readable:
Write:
10:46
